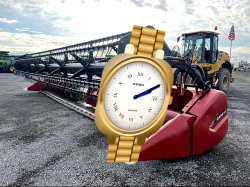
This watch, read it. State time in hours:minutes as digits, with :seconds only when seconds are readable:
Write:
2:10
